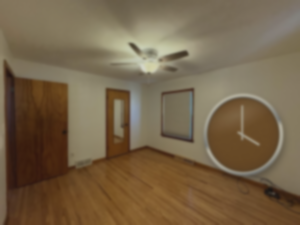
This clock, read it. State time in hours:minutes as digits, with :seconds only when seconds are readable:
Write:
4:00
